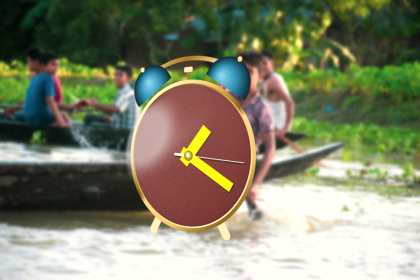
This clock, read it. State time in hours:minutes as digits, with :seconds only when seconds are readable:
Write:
1:20:16
